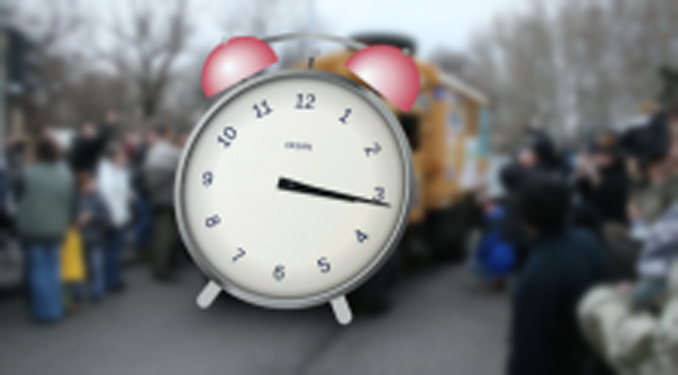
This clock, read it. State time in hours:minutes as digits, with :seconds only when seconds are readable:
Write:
3:16
